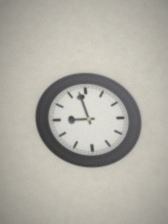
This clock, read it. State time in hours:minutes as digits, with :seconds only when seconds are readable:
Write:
8:58
